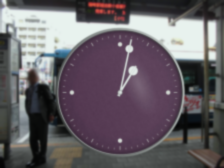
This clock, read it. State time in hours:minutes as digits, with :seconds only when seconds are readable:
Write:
1:02
